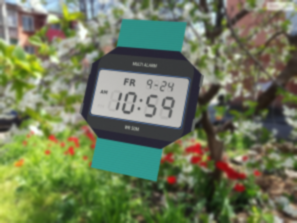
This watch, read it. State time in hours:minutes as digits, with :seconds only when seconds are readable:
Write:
10:59
